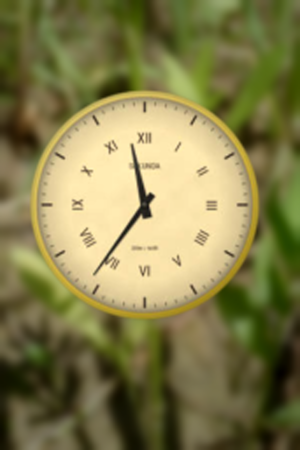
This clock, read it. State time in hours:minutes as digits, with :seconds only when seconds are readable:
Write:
11:36
